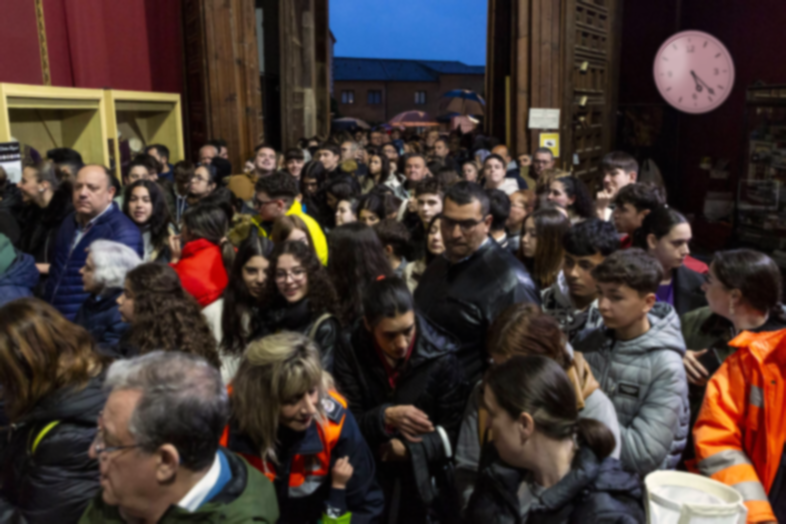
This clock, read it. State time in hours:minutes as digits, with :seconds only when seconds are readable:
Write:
5:23
